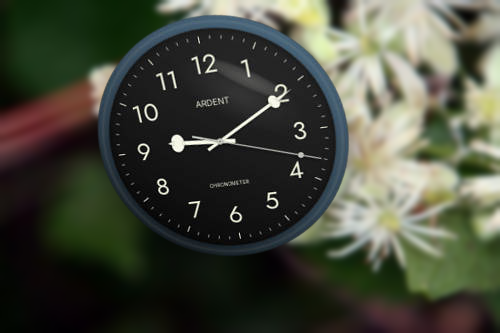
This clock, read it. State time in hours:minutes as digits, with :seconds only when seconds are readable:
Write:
9:10:18
